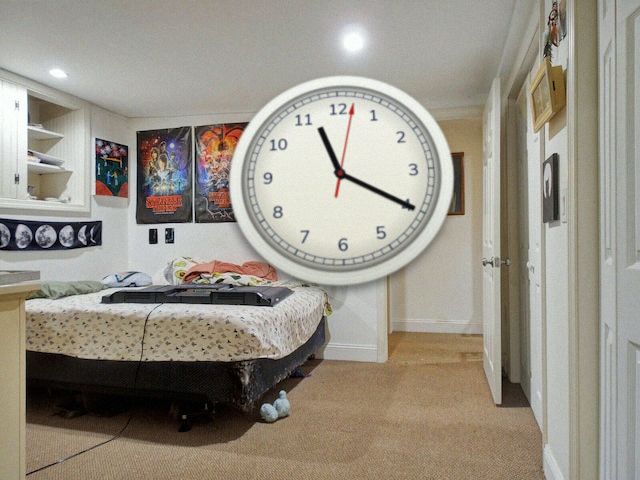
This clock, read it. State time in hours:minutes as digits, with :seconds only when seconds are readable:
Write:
11:20:02
